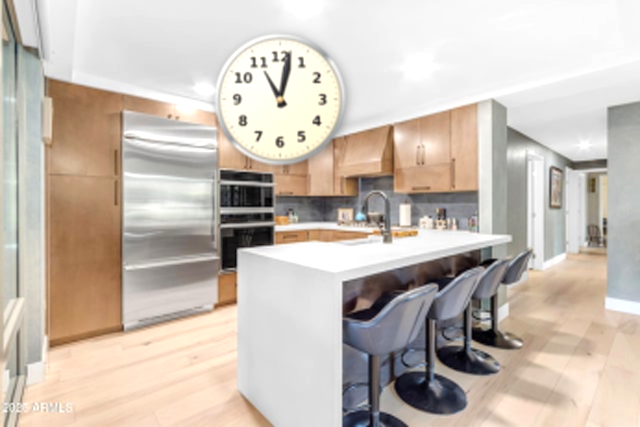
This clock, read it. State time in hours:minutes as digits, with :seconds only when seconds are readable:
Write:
11:02
